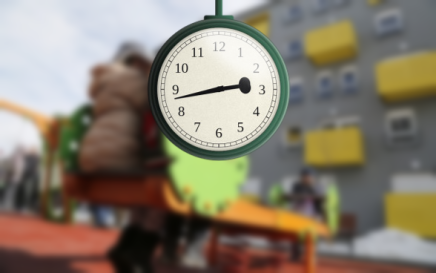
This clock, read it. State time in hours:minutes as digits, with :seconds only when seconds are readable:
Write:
2:43
